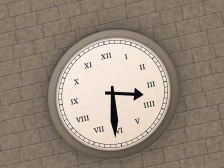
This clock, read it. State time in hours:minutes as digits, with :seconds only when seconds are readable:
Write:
3:31
